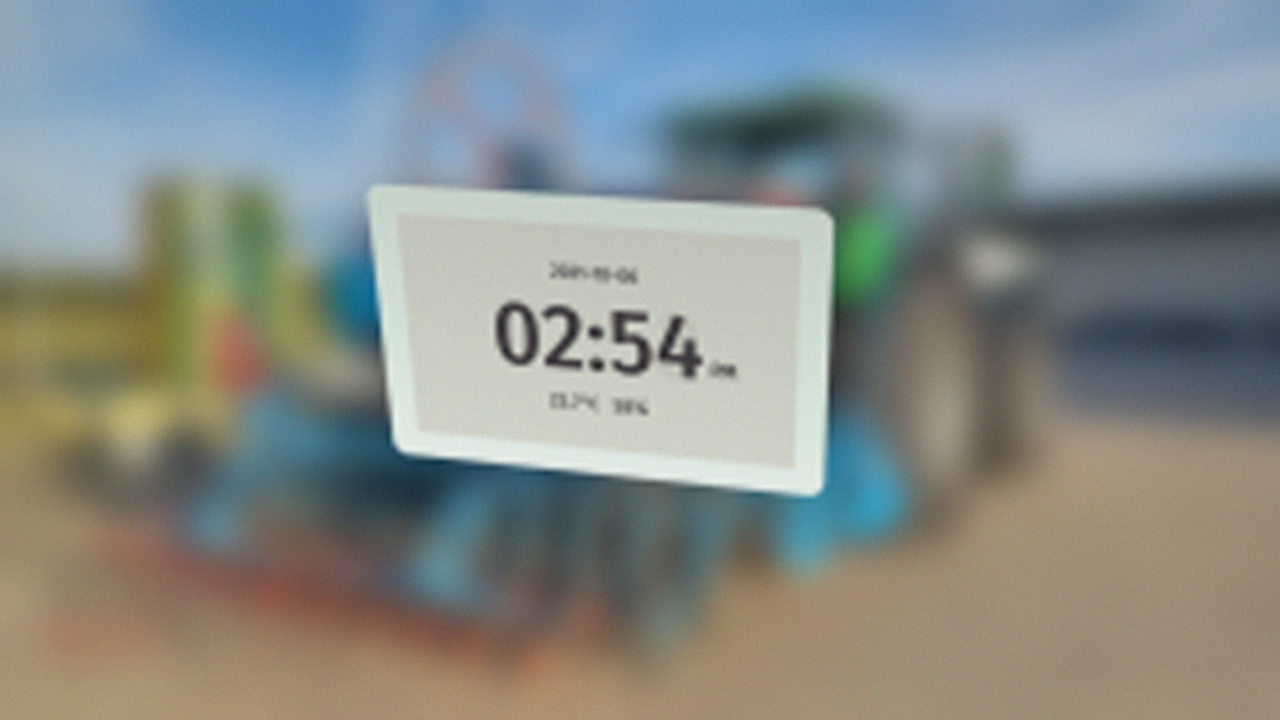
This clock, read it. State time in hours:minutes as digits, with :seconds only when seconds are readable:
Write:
2:54
